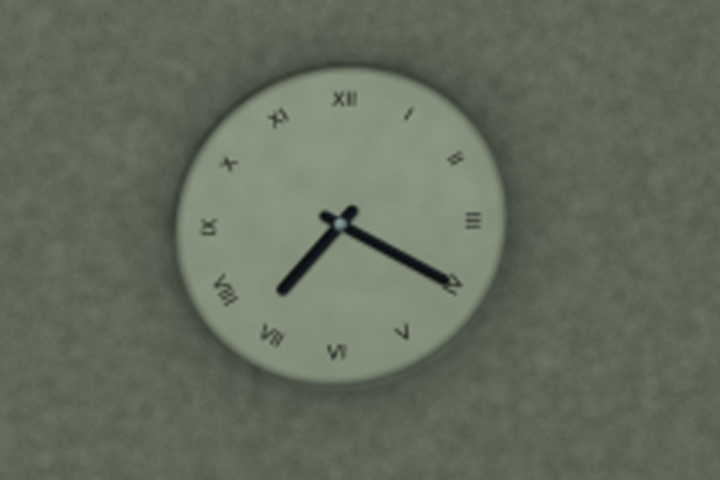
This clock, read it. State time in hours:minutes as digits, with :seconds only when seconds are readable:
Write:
7:20
